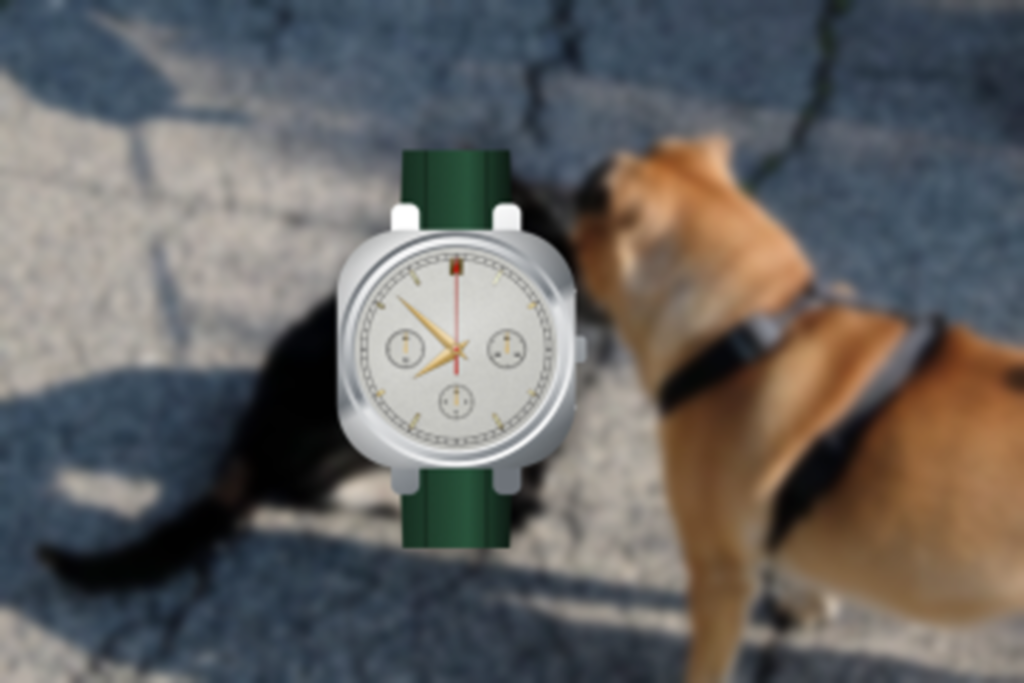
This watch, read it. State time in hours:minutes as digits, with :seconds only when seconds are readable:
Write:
7:52
